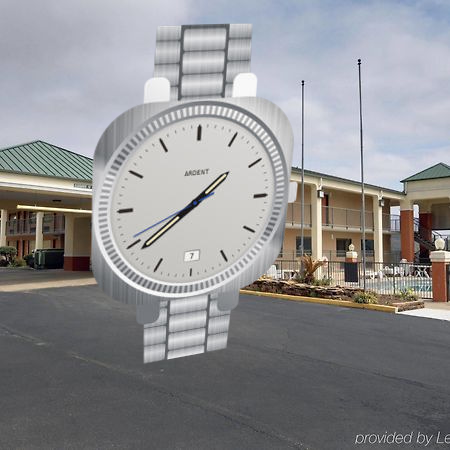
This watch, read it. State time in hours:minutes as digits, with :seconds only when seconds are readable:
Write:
1:38:41
